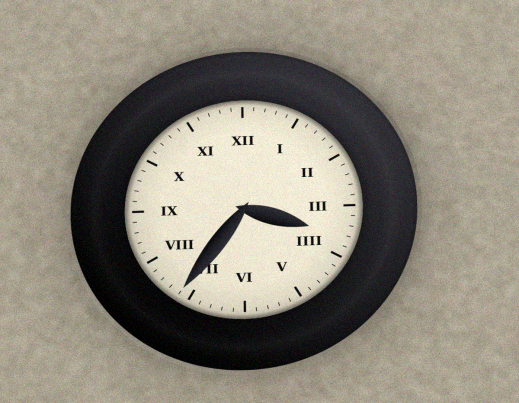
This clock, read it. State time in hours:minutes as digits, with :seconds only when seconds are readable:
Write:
3:36
